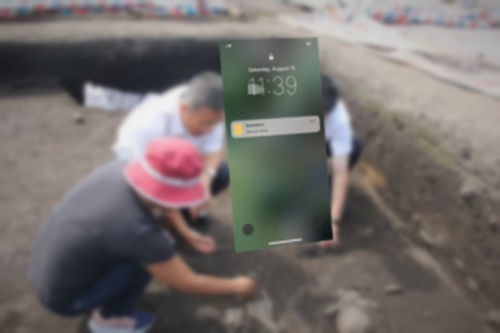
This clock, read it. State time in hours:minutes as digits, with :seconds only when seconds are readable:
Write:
11:39
